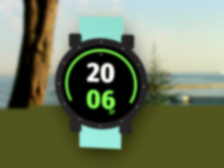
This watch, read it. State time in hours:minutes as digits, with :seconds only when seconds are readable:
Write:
20:06
